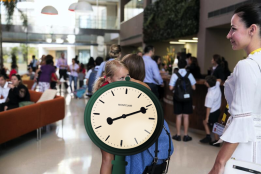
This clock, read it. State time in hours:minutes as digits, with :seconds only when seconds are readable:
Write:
8:11
